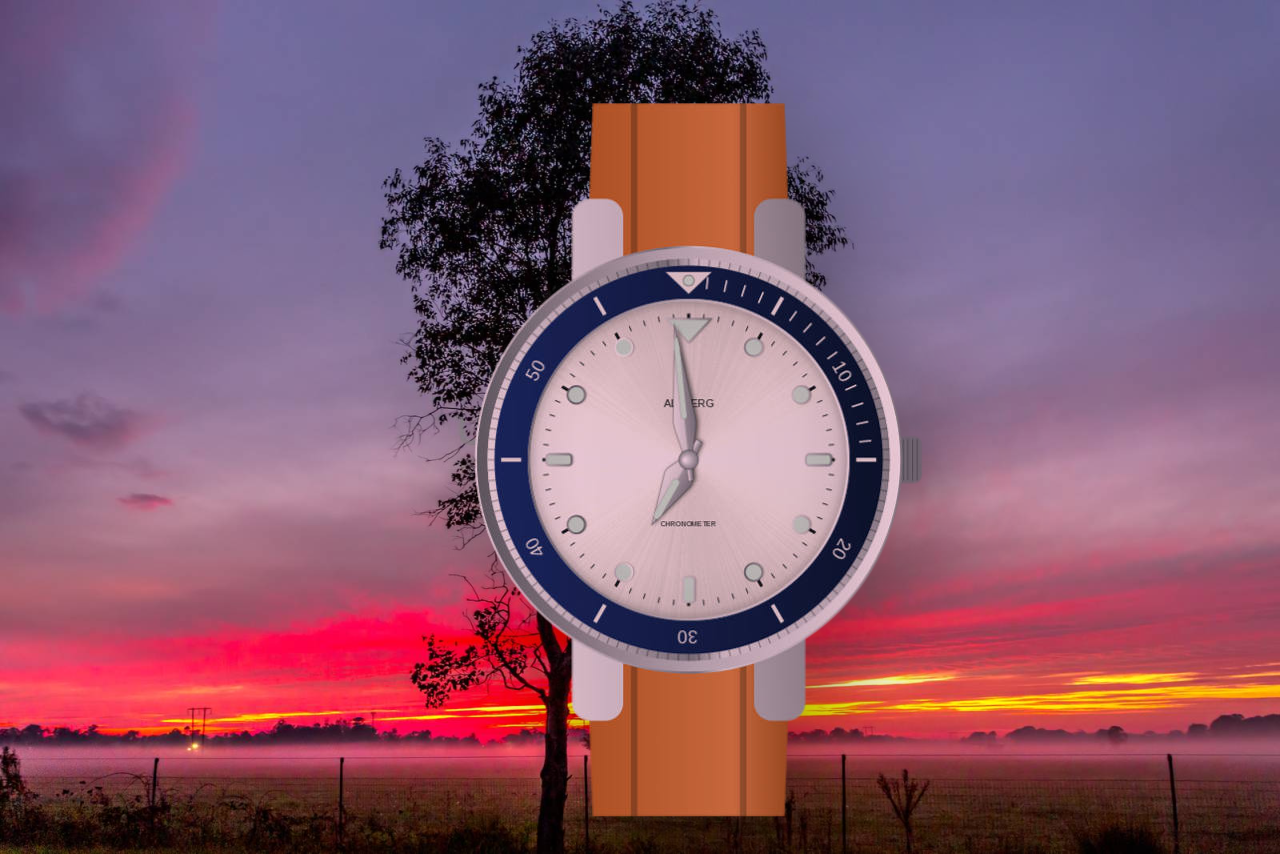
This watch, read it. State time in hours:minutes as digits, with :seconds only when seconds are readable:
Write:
6:59
